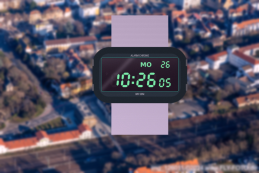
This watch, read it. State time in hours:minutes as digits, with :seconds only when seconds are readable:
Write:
10:26:05
